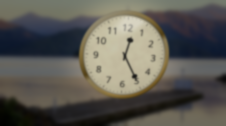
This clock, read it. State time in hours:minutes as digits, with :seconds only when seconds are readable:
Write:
12:25
